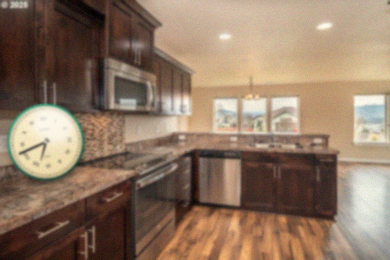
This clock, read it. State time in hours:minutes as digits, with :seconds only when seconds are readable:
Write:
6:42
